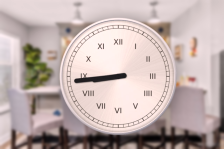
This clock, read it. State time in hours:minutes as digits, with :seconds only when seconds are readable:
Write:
8:44
